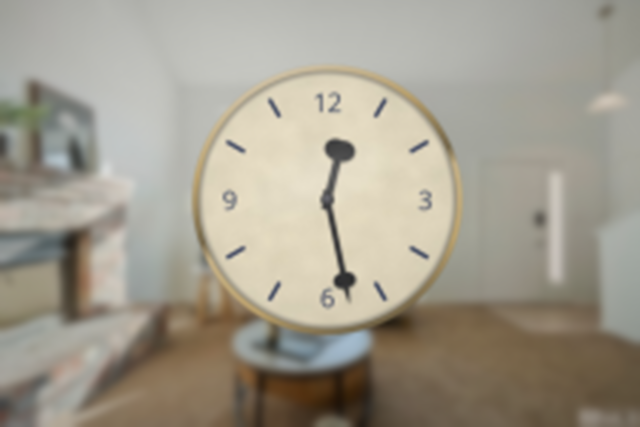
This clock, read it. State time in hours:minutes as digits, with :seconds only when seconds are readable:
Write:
12:28
